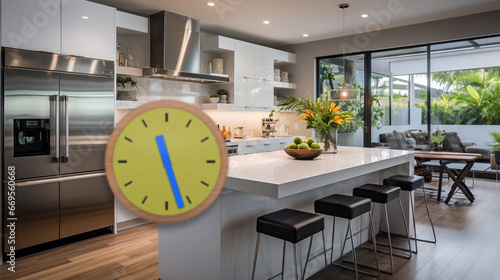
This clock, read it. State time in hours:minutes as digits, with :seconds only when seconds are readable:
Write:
11:27
